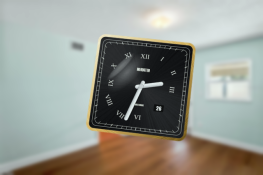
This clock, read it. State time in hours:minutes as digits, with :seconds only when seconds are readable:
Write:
2:33
